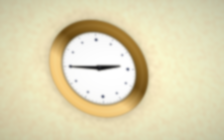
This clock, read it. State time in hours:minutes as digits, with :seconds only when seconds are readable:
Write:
2:45
